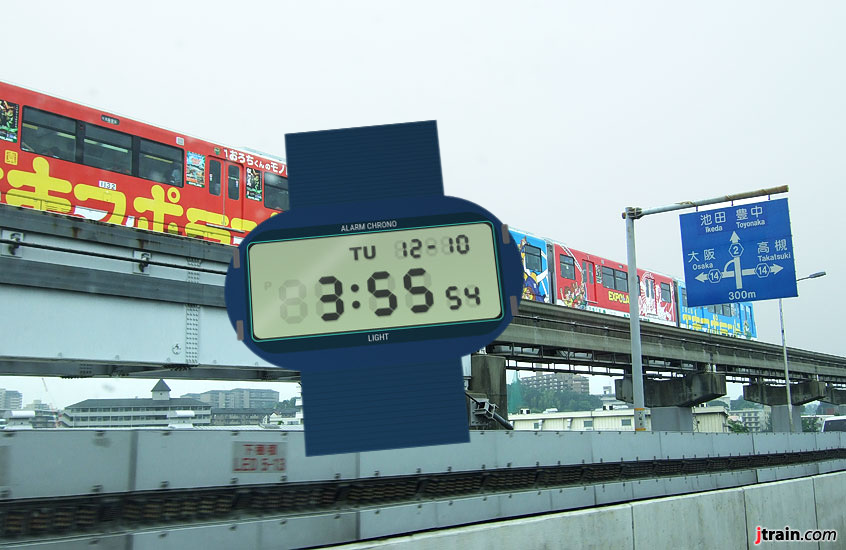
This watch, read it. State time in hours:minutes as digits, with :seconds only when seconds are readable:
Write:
3:55:54
